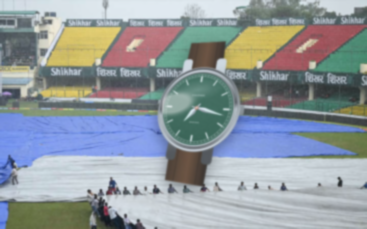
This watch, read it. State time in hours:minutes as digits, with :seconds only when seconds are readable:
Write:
7:17
